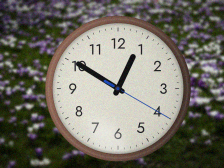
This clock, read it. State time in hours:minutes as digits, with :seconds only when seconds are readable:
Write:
12:50:20
